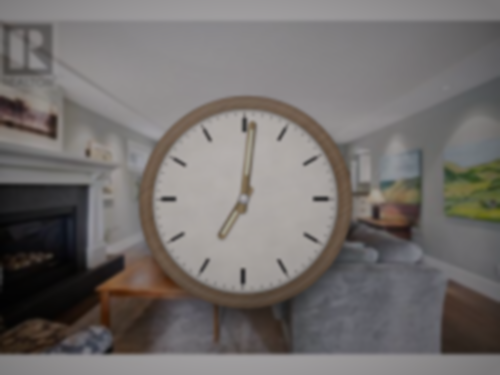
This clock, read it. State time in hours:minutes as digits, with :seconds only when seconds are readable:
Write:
7:01
